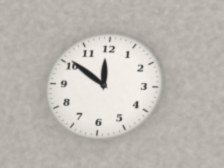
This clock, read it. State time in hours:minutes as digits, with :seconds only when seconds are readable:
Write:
11:51
